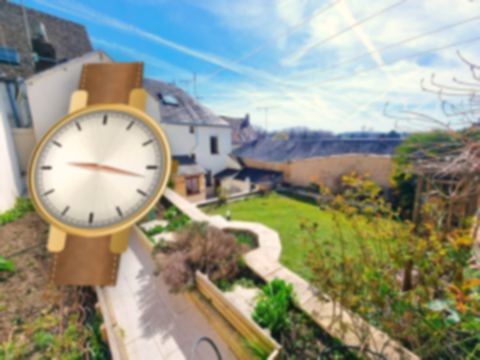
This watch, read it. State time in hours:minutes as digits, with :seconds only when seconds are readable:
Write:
9:17
